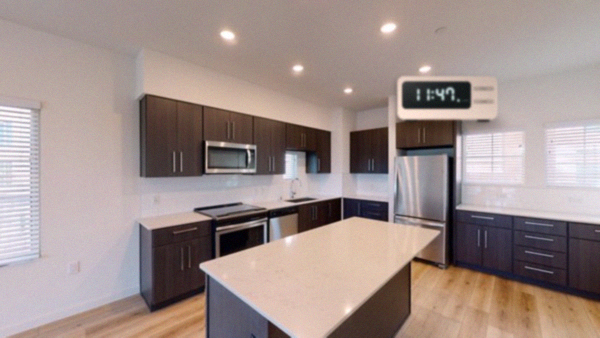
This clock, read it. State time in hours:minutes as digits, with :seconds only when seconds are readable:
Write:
11:47
